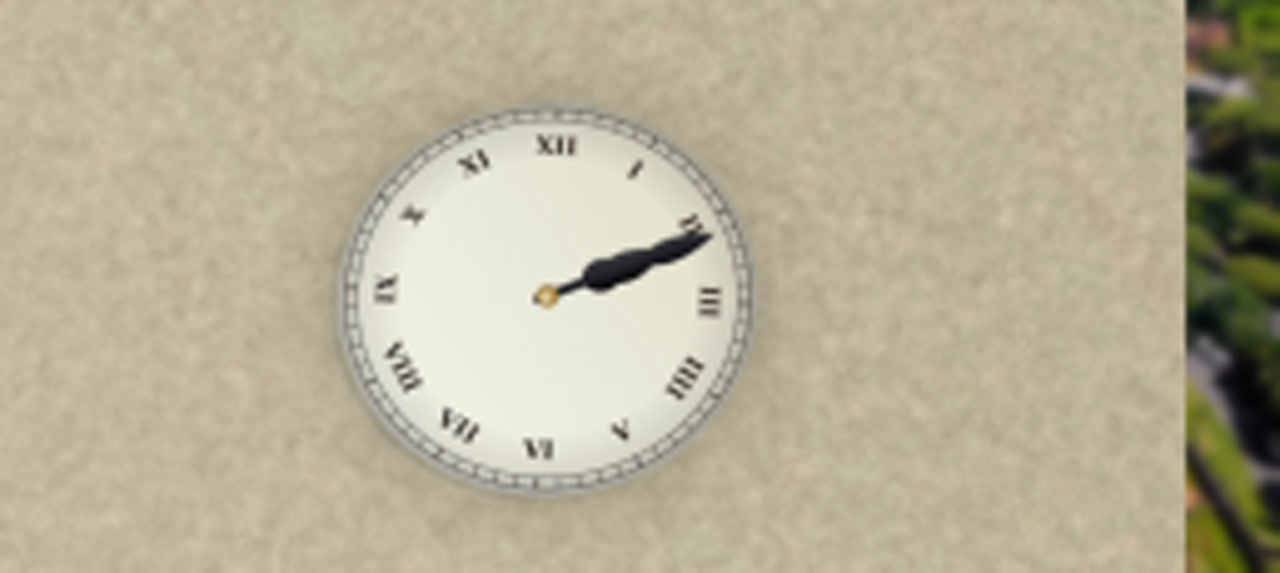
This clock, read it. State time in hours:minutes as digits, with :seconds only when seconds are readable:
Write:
2:11
